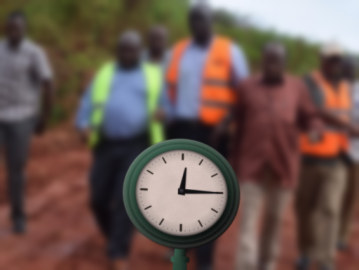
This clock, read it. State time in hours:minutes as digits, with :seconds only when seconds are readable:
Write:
12:15
